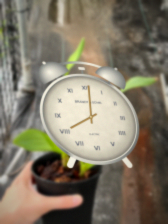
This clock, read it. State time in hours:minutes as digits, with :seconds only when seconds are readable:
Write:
8:01
